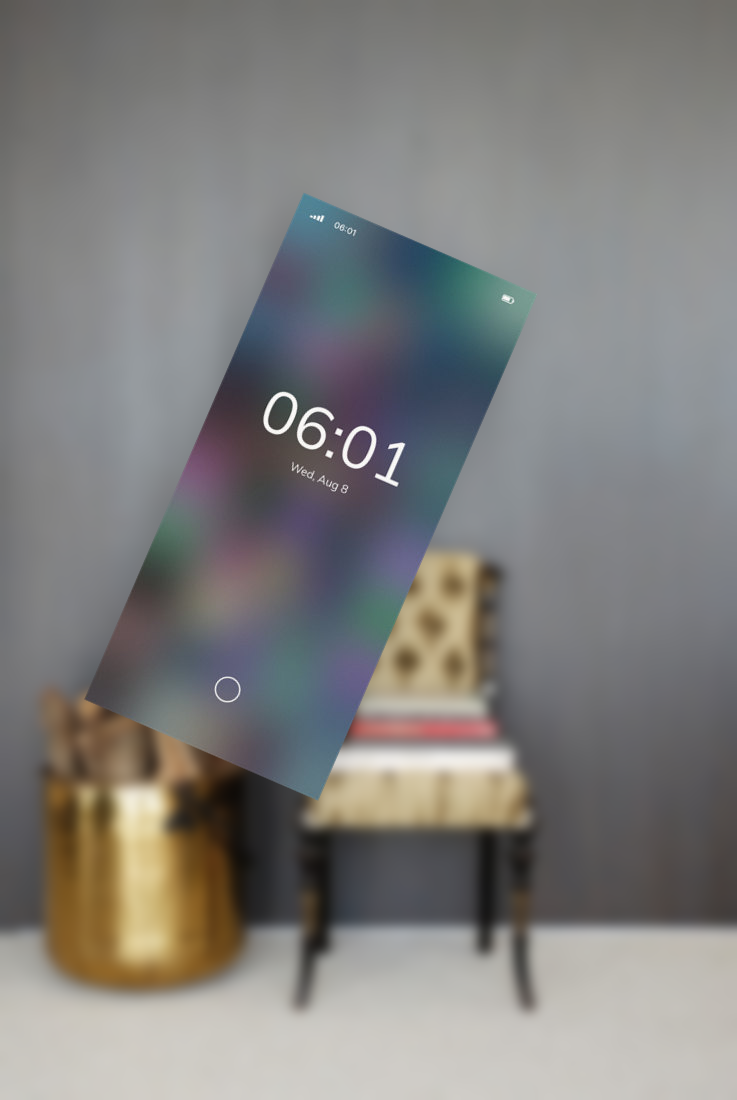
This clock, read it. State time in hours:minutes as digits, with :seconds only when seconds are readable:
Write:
6:01
